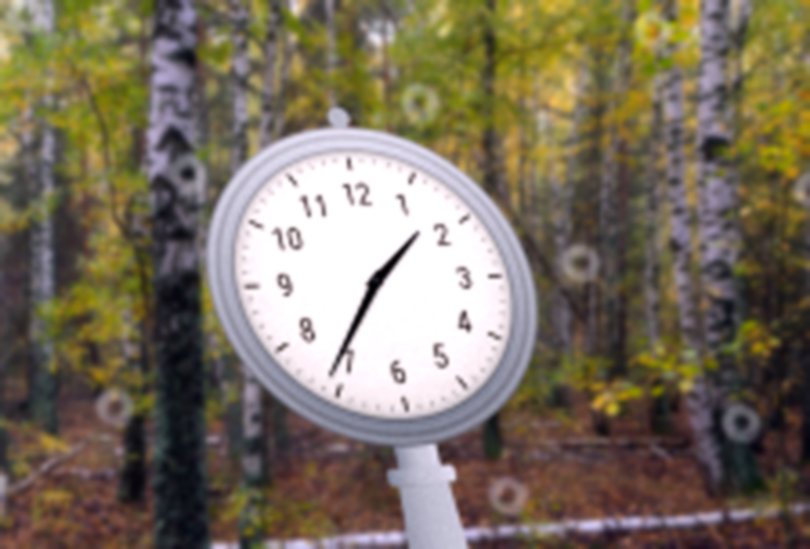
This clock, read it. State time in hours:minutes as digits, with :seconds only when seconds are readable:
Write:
1:36
